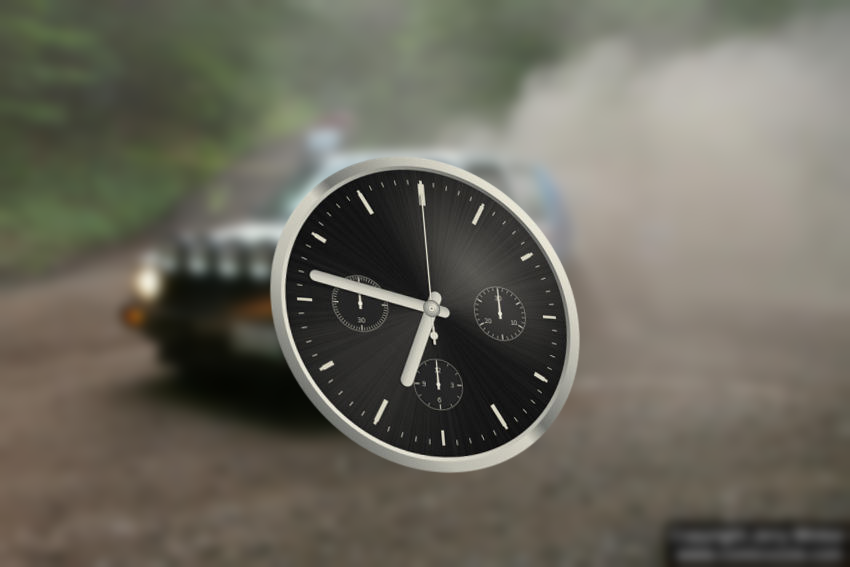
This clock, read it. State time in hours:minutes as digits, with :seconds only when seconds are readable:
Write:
6:47
